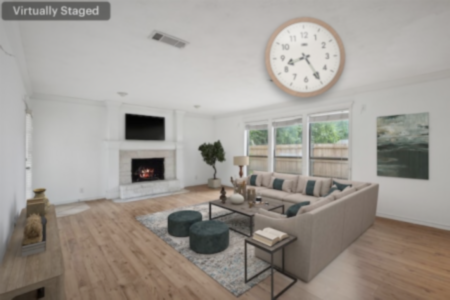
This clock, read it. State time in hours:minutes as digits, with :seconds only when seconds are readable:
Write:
8:25
